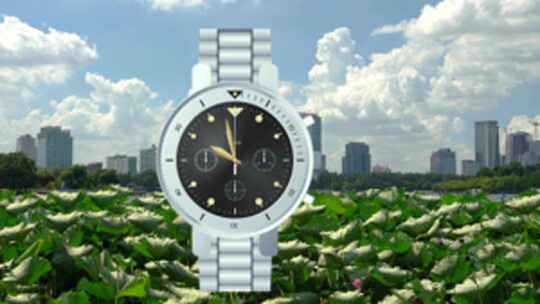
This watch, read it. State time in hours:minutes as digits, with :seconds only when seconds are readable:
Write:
9:58
